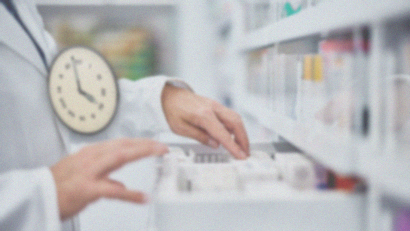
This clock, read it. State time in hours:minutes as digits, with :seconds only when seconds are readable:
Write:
3:58
